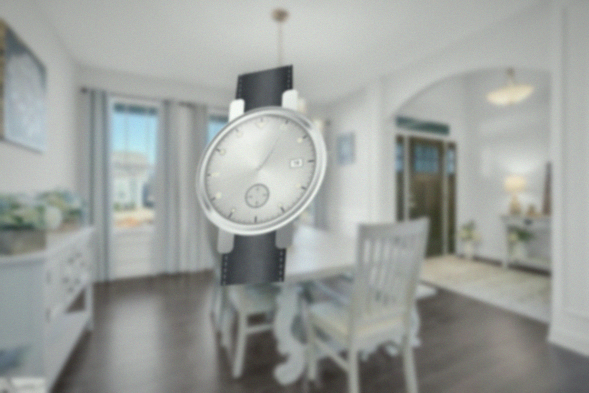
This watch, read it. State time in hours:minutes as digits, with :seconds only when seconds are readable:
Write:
1:05
